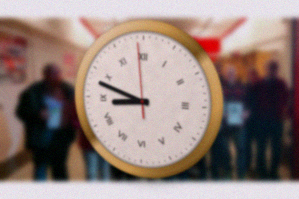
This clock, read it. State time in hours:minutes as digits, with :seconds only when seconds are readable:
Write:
8:47:59
